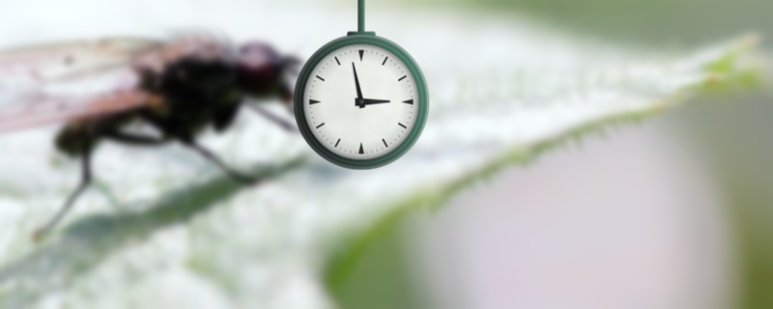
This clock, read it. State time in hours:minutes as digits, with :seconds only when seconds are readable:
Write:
2:58
